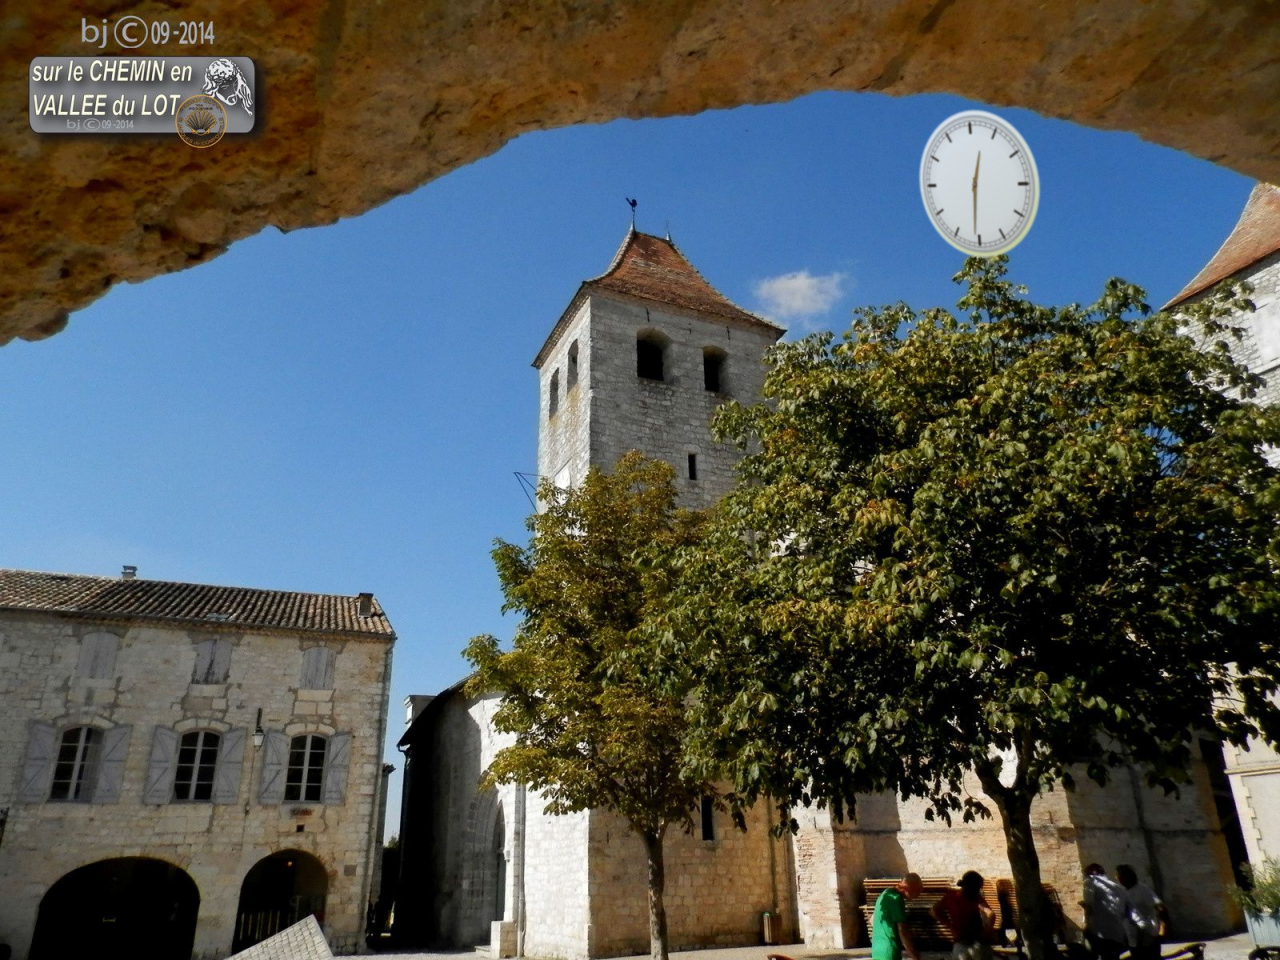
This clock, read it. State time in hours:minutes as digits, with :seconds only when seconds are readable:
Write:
12:31
